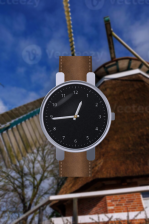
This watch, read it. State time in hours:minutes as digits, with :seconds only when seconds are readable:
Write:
12:44
